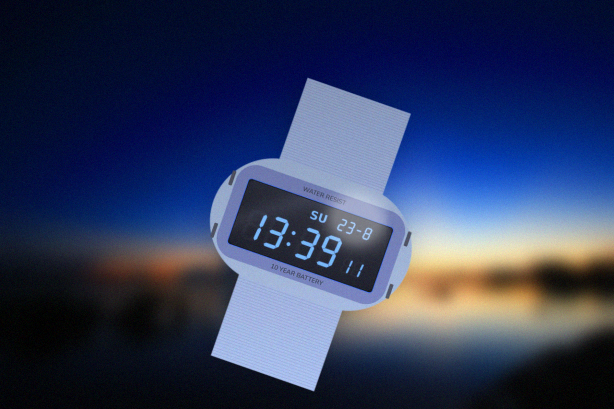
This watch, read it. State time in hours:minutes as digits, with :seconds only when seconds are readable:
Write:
13:39:11
